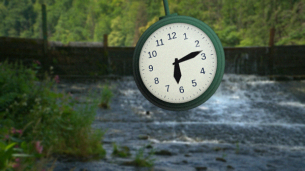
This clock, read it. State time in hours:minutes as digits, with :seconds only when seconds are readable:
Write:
6:13
